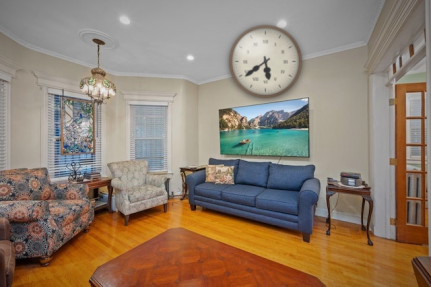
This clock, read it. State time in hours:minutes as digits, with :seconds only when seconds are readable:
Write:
5:39
